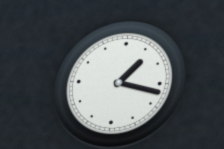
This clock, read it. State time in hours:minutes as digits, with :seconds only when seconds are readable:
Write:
1:17
